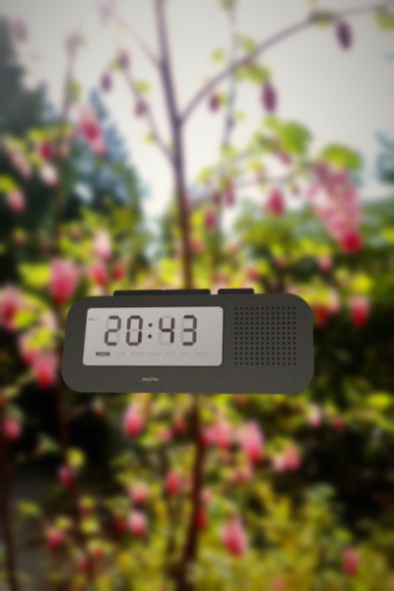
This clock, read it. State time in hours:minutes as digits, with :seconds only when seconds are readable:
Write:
20:43
